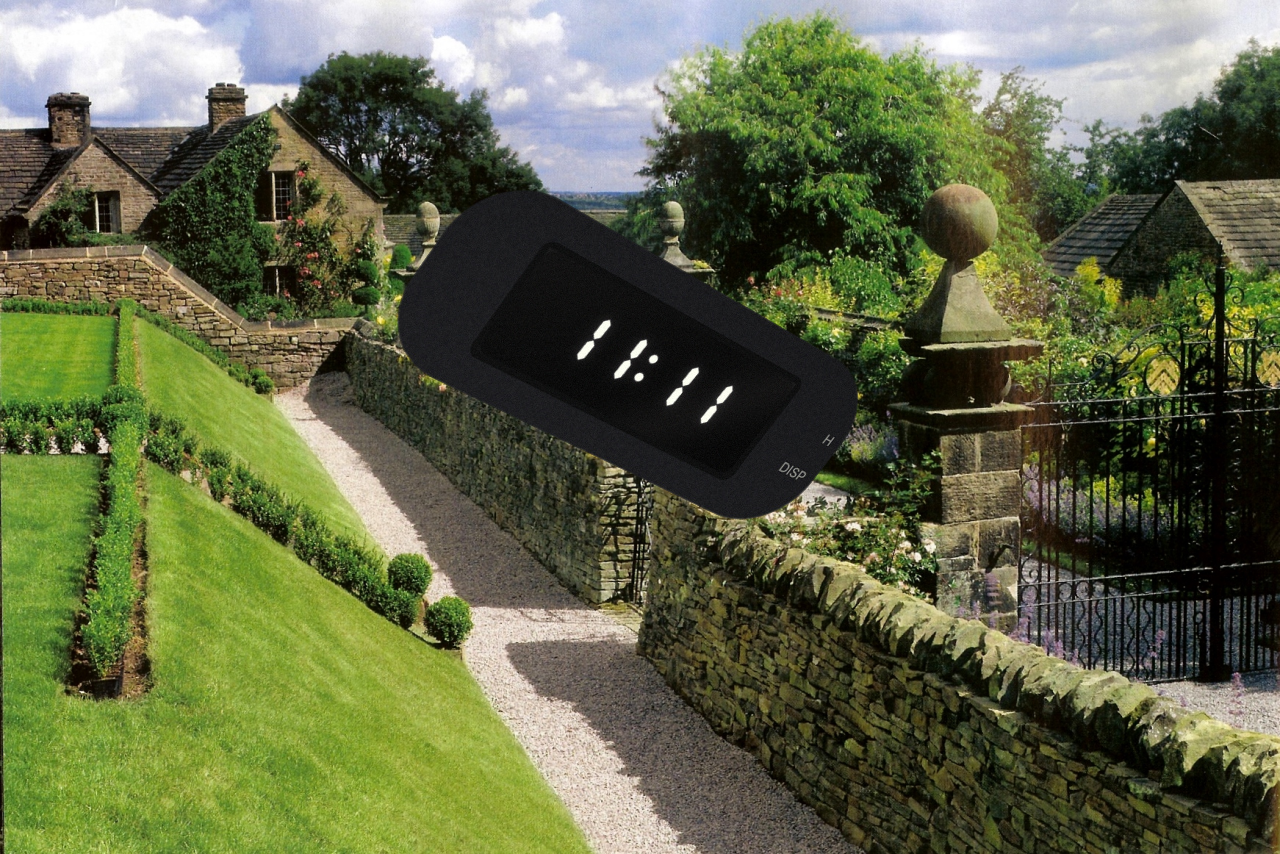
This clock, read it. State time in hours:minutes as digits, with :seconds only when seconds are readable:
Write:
11:11
